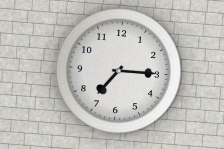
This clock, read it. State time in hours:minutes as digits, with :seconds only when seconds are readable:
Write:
7:15
